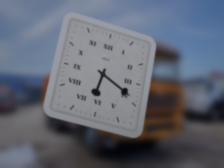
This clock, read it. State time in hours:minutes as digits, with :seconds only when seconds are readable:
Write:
6:19
